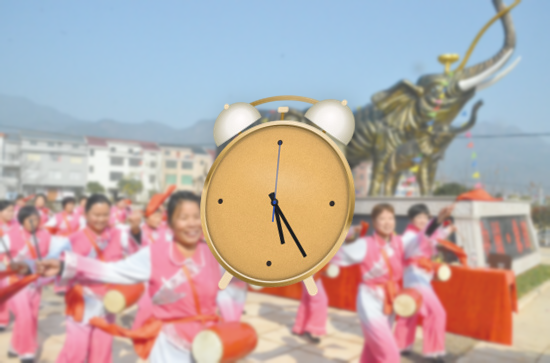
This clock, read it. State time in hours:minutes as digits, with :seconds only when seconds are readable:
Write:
5:24:00
